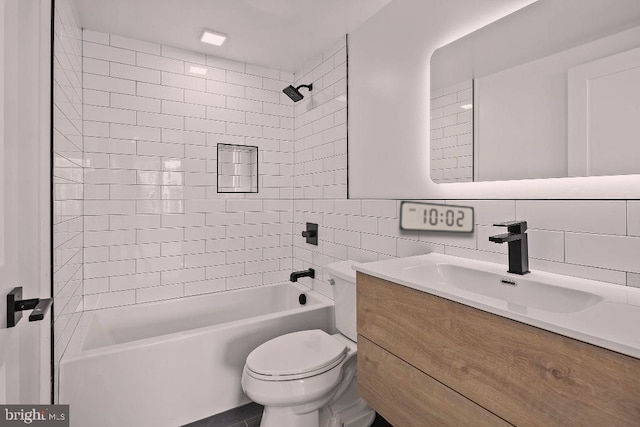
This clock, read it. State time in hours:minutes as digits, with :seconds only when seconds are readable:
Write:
10:02
